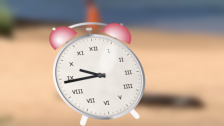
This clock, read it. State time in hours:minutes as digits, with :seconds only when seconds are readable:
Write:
9:44
